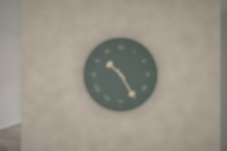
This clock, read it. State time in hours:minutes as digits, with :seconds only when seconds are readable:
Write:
10:25
